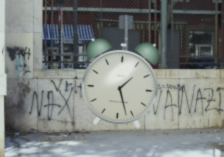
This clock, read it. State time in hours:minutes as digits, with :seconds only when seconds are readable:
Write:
1:27
